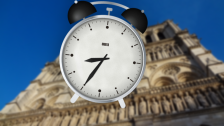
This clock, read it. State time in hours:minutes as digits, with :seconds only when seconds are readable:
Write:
8:35
